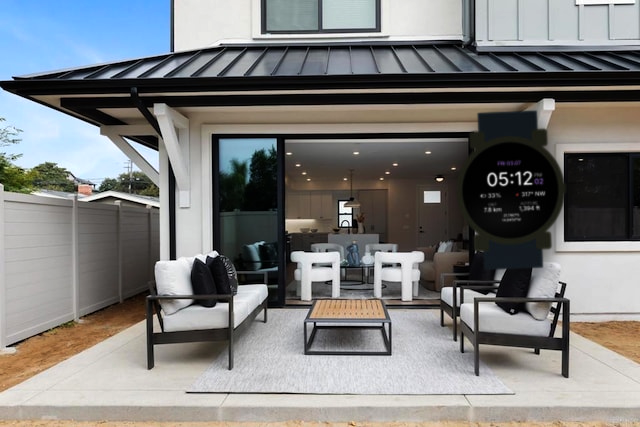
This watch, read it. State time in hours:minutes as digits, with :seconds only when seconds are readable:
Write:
5:12
